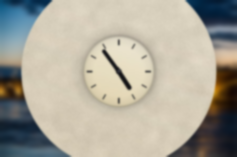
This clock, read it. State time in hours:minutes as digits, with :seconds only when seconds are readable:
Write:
4:54
